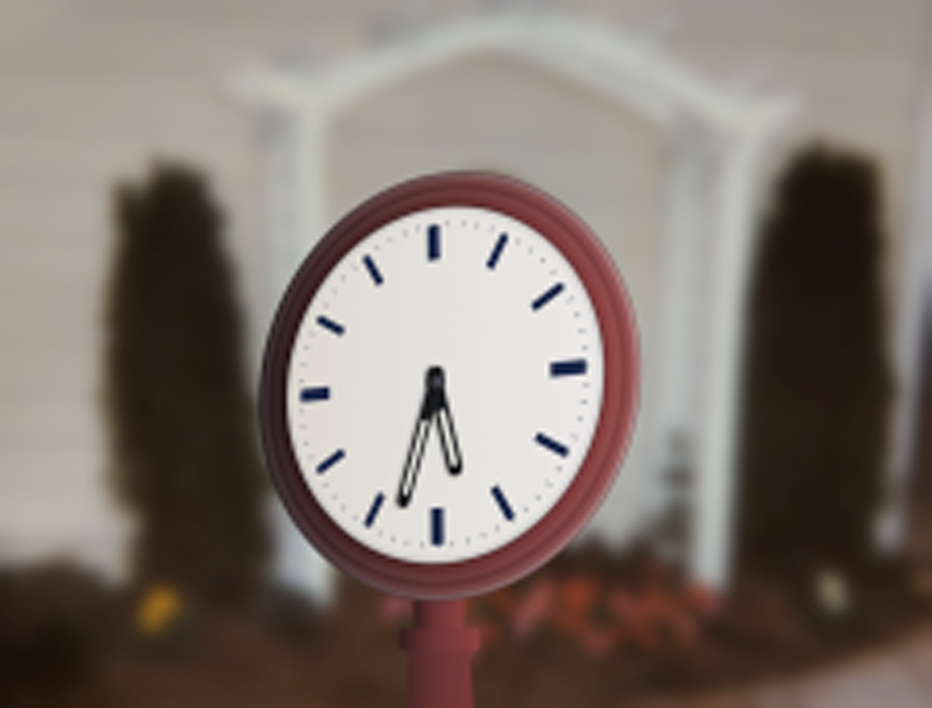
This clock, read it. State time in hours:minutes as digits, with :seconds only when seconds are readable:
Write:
5:33
